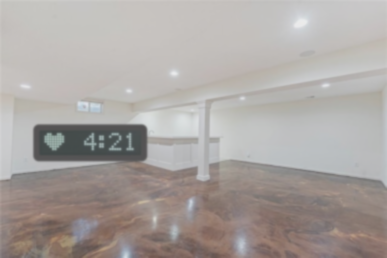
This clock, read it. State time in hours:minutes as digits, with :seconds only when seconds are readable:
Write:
4:21
